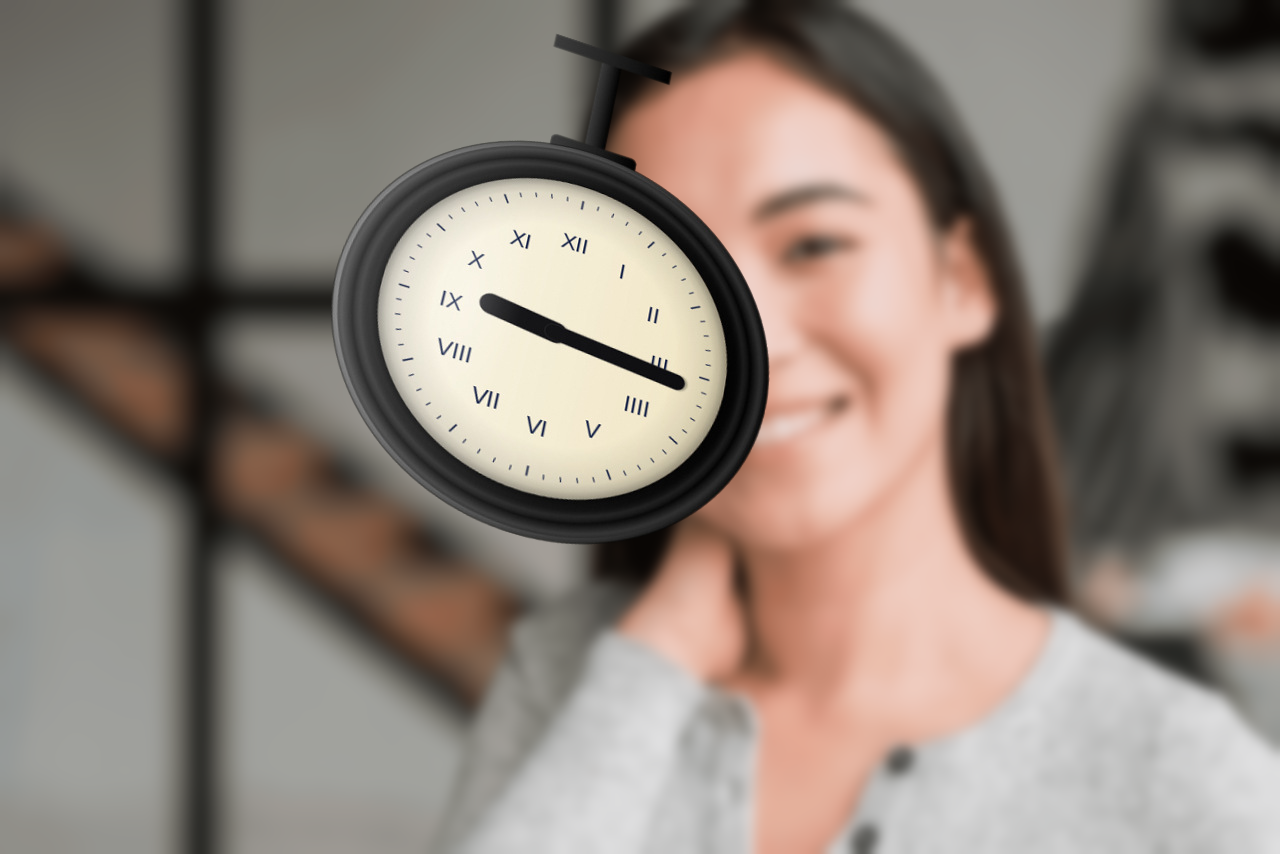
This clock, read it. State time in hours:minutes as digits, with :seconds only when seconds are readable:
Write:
9:16
